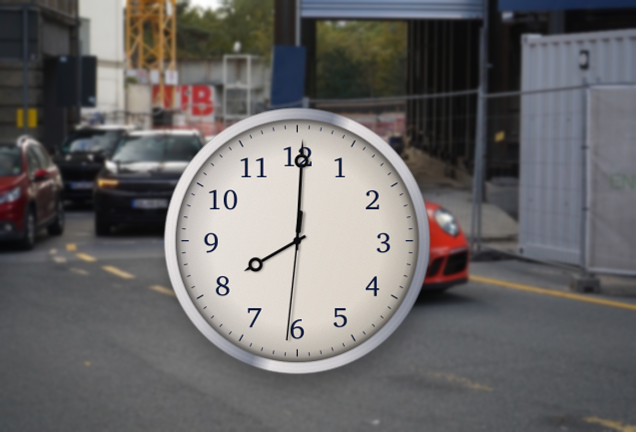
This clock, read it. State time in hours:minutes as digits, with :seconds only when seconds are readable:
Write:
8:00:31
